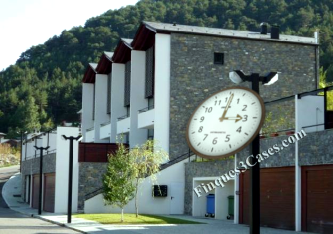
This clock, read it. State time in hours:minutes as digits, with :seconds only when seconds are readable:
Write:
3:01
